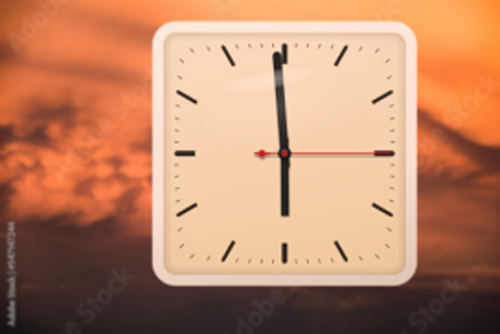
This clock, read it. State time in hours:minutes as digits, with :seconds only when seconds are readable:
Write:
5:59:15
